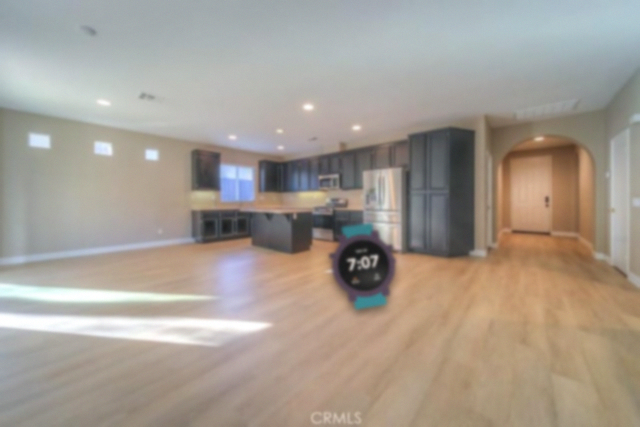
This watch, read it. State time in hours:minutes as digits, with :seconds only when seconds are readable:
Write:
7:07
